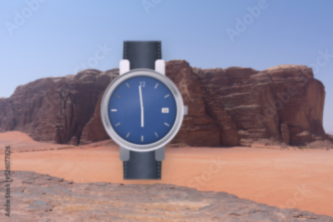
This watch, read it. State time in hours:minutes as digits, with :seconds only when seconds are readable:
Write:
5:59
